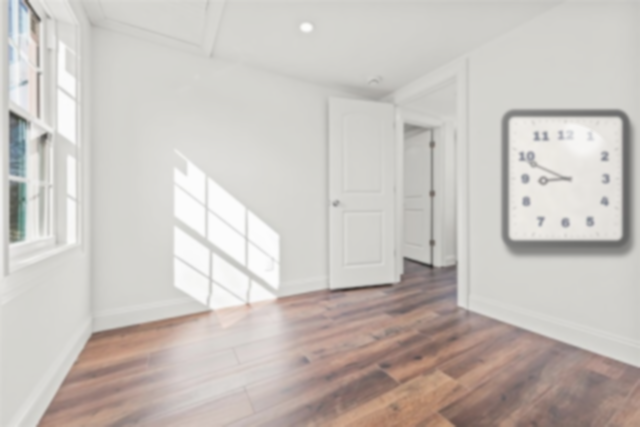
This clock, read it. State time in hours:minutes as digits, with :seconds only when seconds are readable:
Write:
8:49
